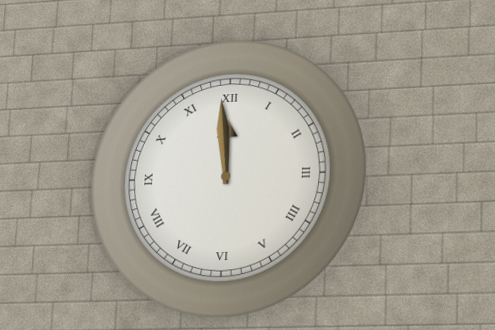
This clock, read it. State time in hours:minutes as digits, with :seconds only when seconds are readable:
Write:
11:59
